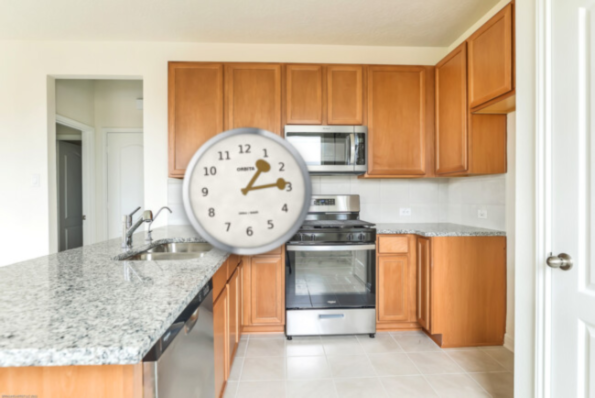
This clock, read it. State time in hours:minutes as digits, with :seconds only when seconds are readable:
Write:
1:14
